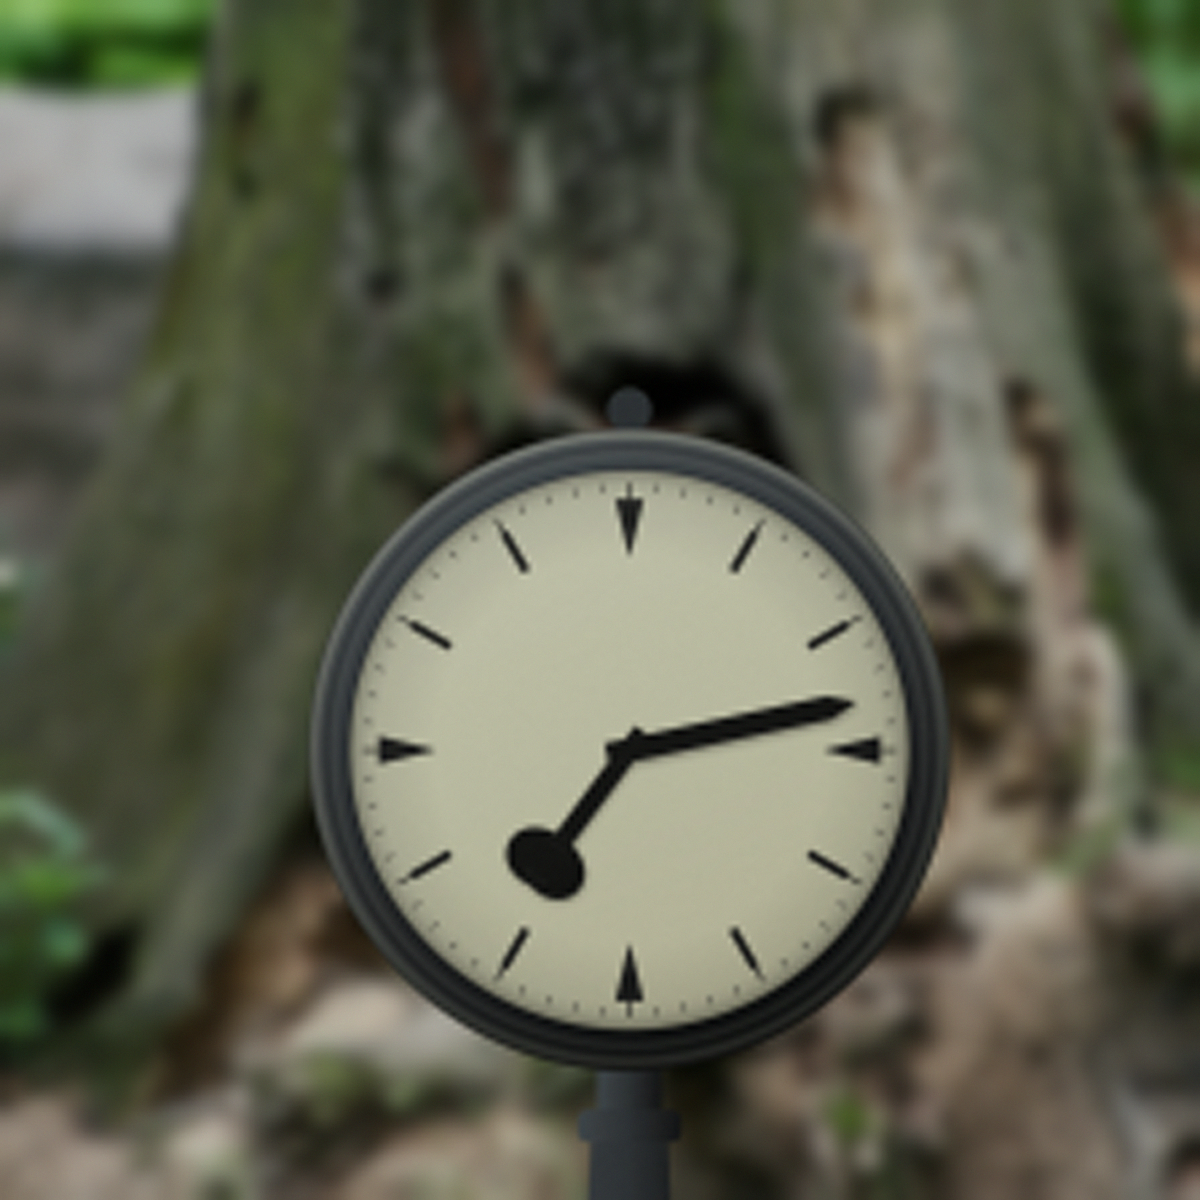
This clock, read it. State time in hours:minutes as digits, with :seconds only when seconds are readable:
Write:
7:13
